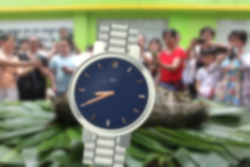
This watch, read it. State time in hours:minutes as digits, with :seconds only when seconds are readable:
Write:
8:40
